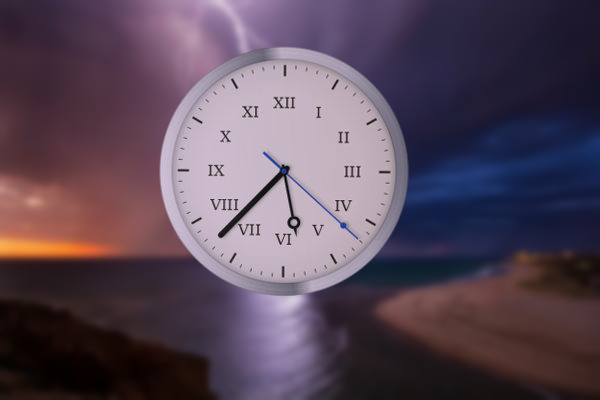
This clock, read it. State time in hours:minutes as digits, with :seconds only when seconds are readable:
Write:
5:37:22
